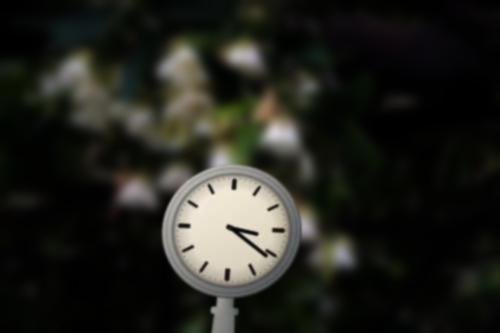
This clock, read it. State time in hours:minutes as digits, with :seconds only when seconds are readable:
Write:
3:21
